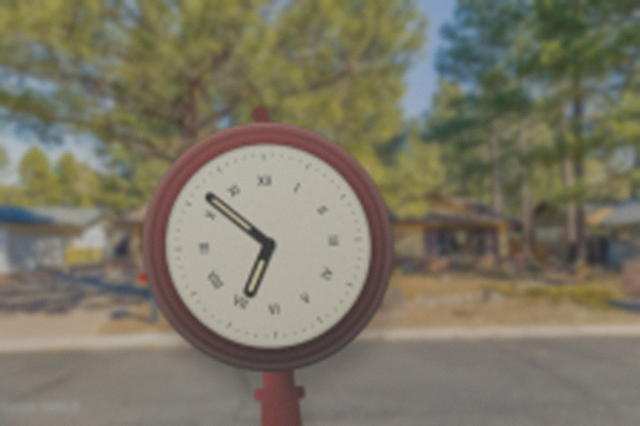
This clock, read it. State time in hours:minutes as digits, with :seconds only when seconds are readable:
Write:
6:52
